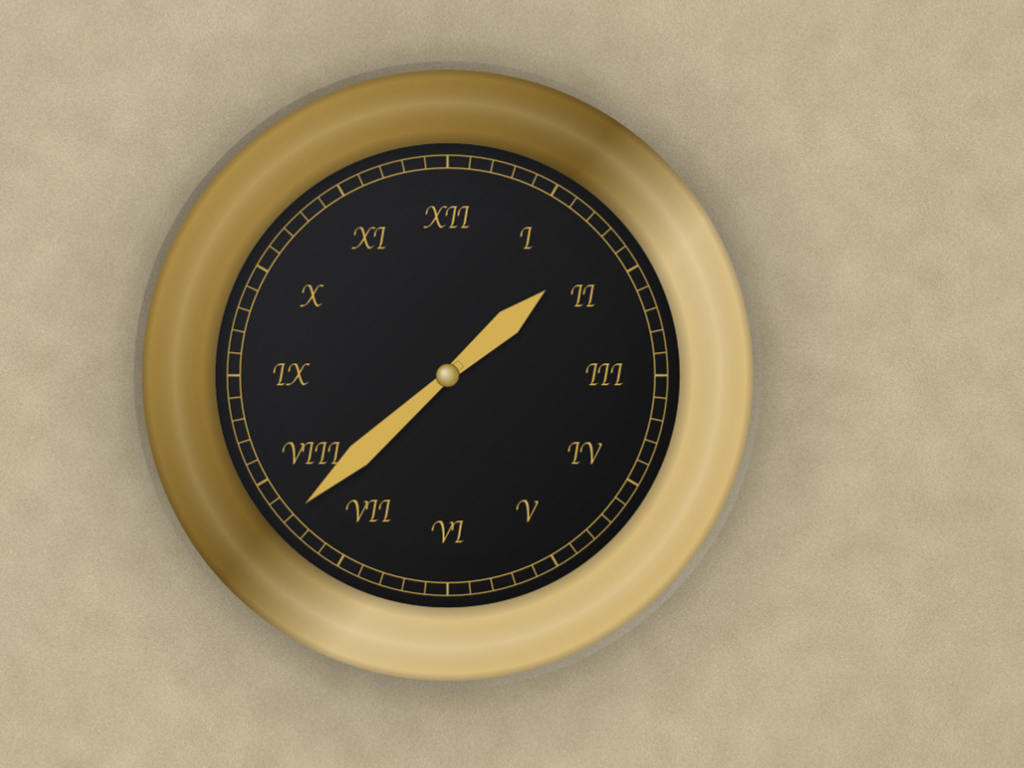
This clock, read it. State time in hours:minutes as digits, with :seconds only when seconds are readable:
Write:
1:38
